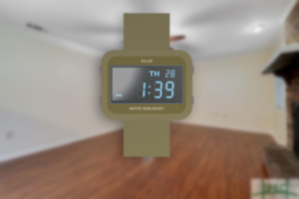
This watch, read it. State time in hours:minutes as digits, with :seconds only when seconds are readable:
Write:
1:39
